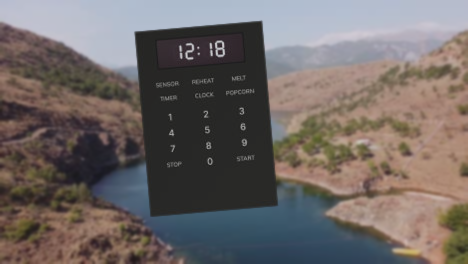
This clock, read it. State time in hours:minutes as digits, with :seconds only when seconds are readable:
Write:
12:18
